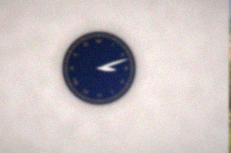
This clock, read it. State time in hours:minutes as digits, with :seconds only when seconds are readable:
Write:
3:12
